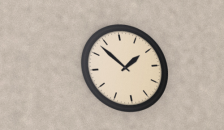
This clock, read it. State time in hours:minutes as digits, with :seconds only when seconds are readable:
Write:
1:53
